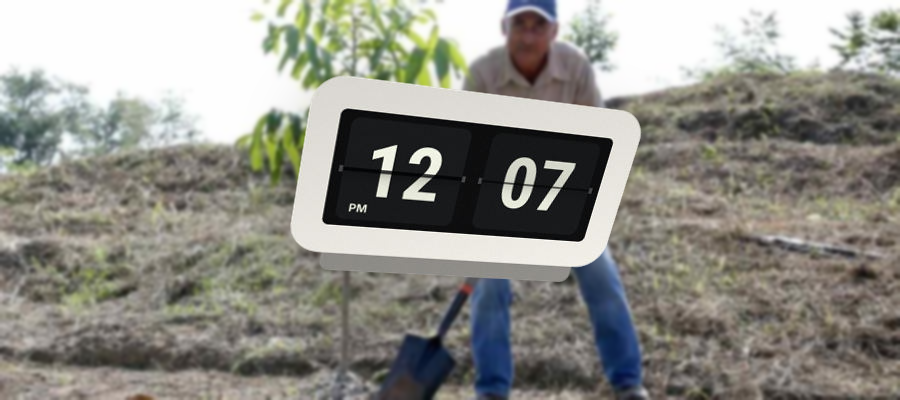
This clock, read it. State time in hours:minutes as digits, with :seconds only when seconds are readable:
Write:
12:07
